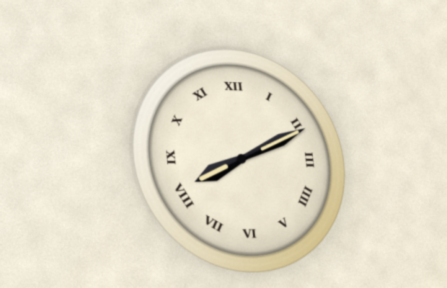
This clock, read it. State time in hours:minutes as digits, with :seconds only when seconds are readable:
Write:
8:11
